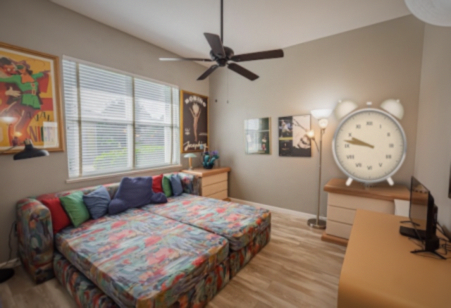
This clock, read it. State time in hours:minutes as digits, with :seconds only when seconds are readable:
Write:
9:47
